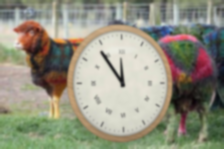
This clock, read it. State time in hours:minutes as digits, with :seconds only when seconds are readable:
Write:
11:54
